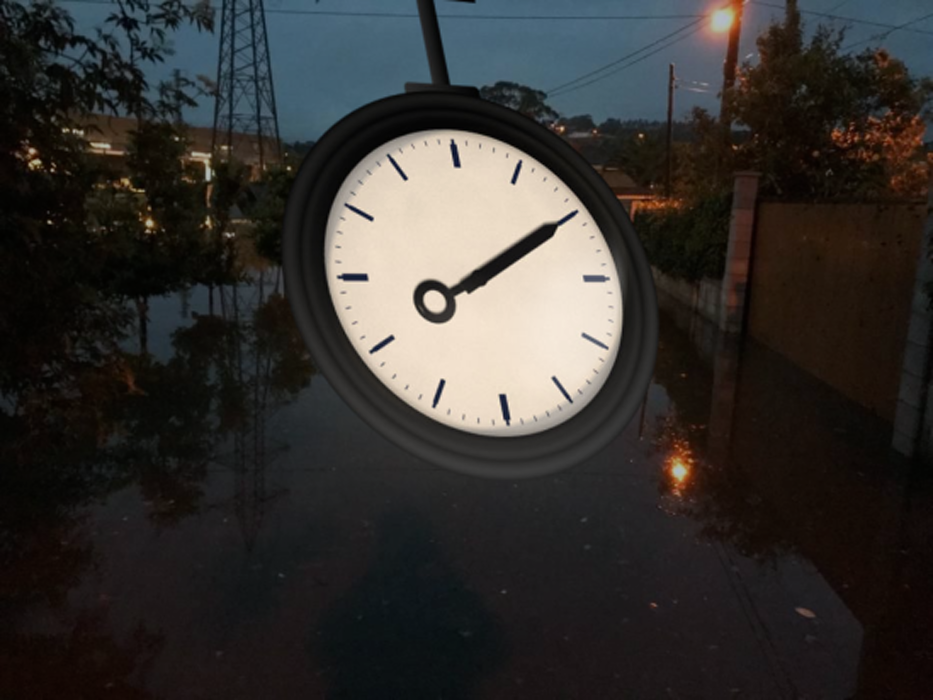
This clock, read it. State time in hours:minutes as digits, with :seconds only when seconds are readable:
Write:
8:10
